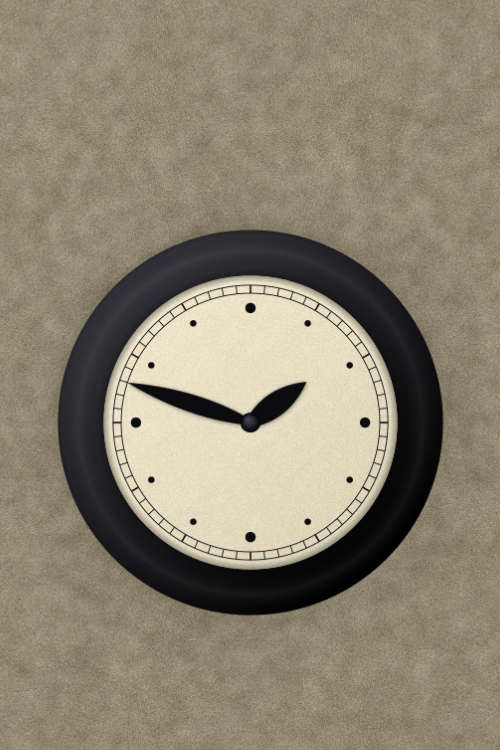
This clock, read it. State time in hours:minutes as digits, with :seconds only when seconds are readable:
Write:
1:48
